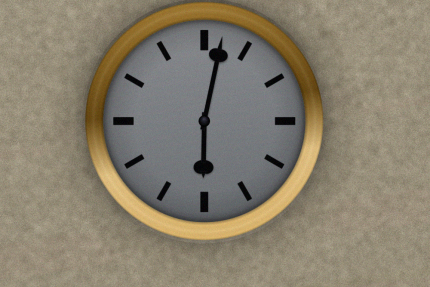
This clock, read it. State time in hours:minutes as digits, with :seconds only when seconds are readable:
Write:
6:02
